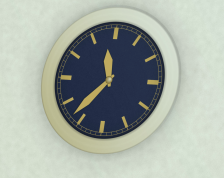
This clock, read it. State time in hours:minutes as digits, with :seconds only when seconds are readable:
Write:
11:37
